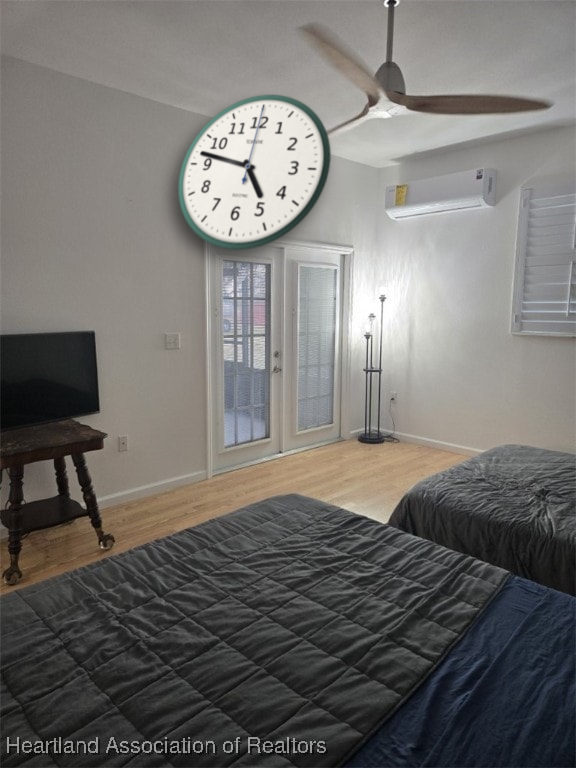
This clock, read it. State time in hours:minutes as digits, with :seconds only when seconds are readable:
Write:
4:47:00
